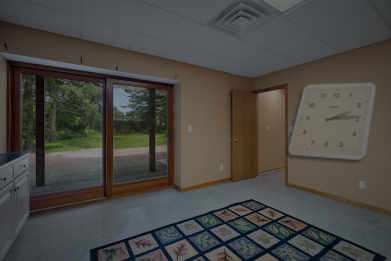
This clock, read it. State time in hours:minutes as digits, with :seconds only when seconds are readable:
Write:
2:14
